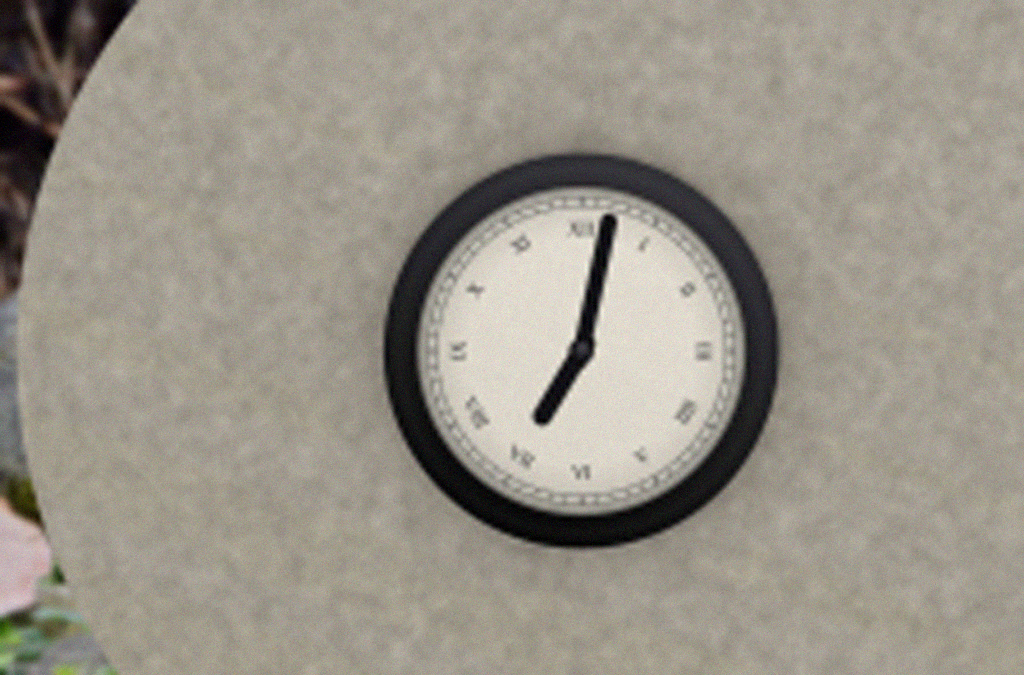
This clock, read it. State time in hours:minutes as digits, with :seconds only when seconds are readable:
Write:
7:02
